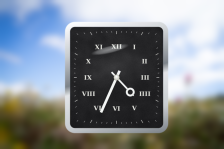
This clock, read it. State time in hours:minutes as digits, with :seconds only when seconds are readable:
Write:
4:34
